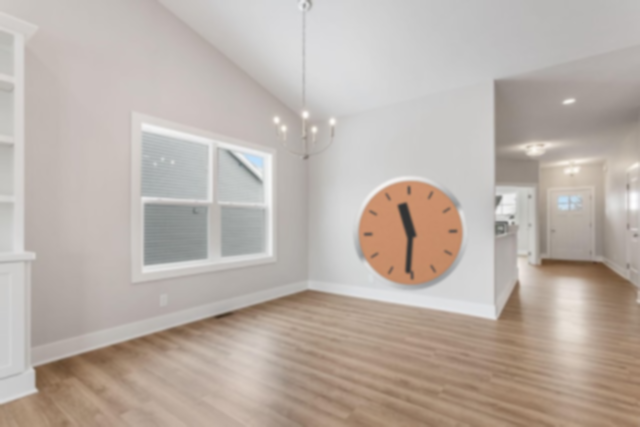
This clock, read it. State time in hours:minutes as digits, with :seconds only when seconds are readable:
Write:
11:31
